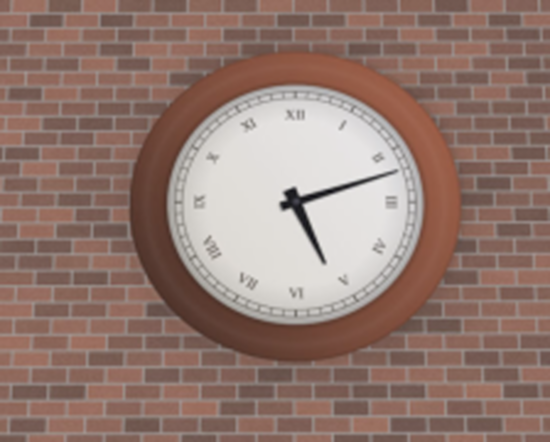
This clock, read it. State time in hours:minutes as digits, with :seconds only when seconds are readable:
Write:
5:12
